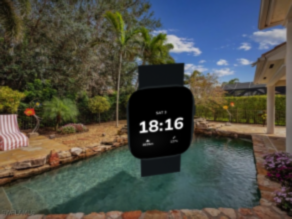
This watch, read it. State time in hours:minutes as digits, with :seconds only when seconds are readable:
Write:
18:16
